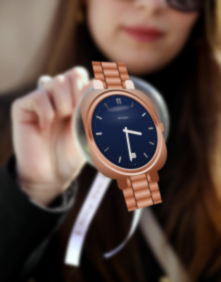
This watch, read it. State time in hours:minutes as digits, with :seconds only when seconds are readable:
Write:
3:31
